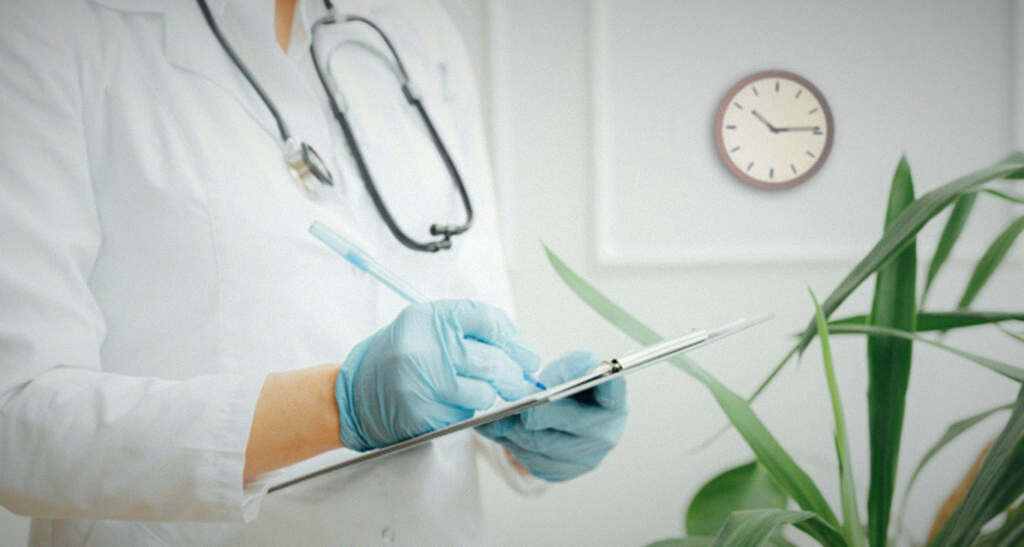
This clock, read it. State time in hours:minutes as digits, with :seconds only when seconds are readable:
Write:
10:14
